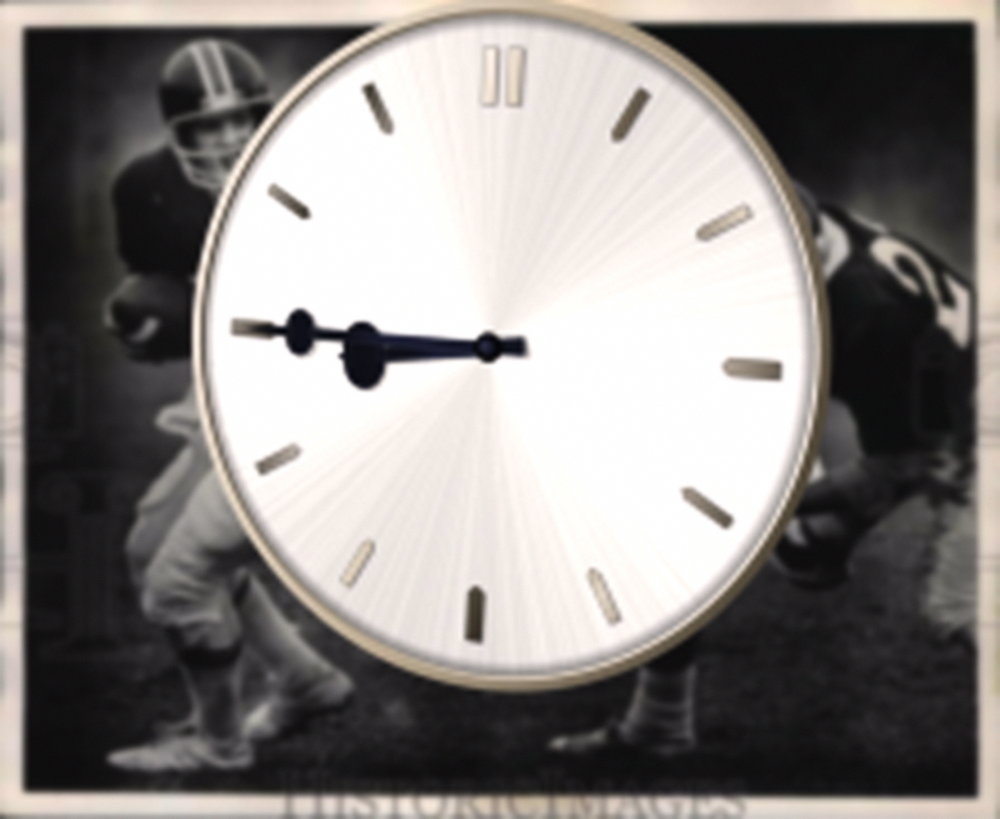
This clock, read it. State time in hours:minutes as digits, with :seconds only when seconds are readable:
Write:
8:45
